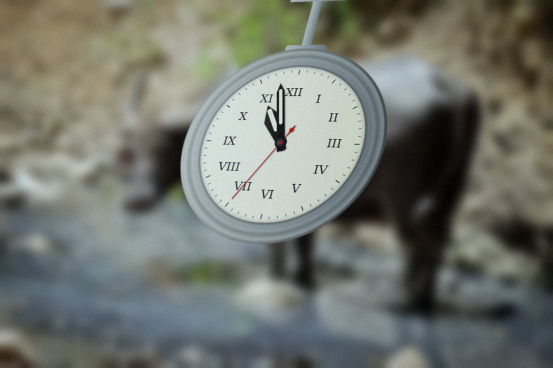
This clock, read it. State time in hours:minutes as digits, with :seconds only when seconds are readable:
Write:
10:57:35
